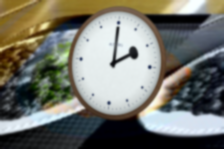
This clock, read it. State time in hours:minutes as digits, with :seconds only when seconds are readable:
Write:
2:00
